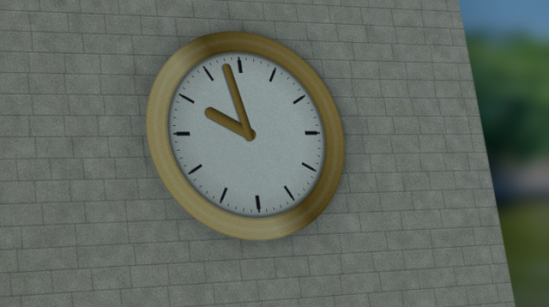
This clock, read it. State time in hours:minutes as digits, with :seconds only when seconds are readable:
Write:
9:58
